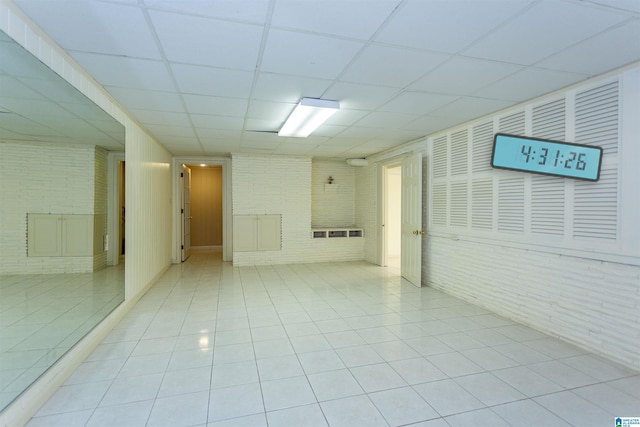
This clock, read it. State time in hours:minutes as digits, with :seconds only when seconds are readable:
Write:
4:31:26
